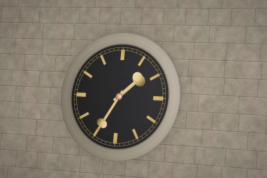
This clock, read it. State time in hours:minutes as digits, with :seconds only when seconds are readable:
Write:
1:35
